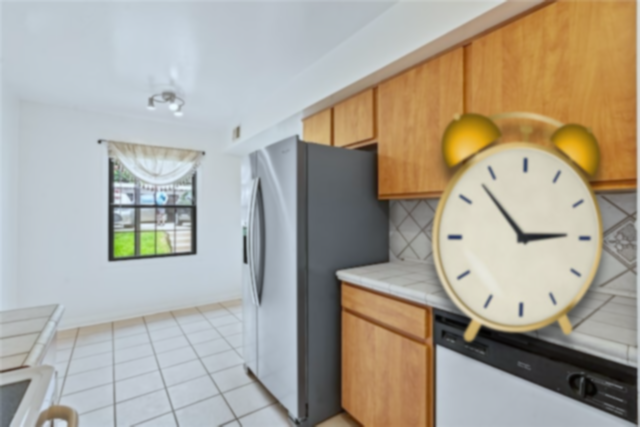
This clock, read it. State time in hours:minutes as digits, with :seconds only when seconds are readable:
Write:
2:53
